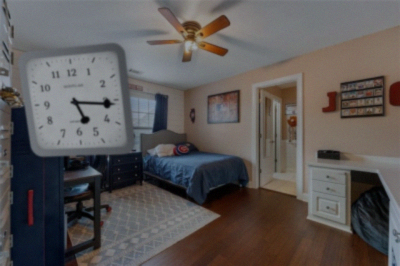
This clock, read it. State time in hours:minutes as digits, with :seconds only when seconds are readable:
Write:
5:16
